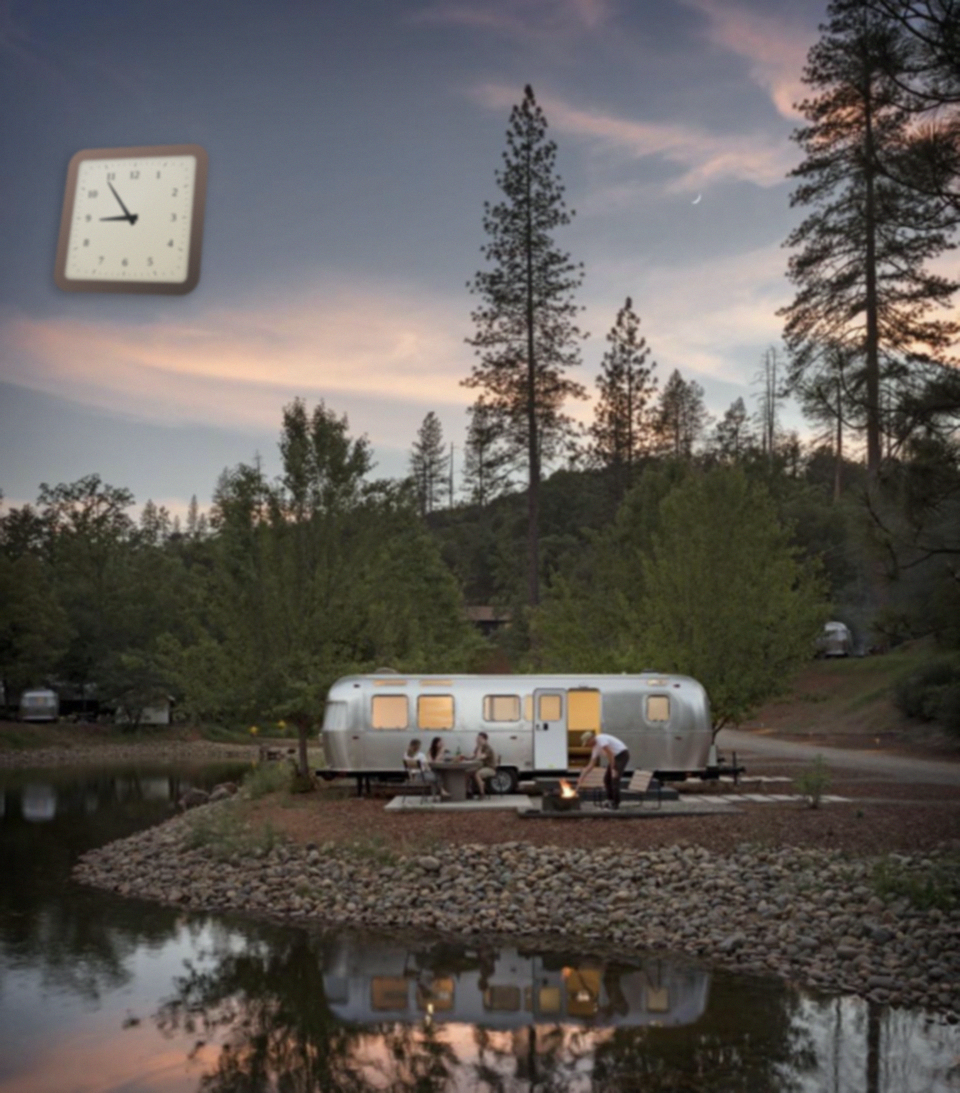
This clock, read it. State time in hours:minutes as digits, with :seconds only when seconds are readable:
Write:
8:54
